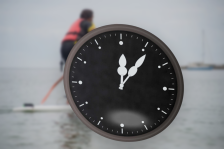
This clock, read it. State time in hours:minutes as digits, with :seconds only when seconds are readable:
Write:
12:06
